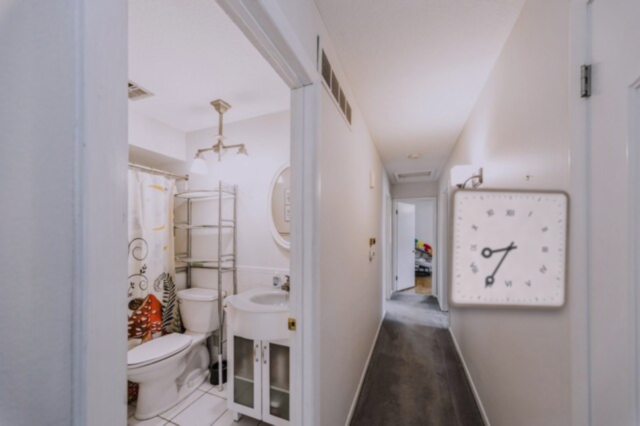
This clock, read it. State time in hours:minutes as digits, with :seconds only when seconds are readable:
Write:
8:35
